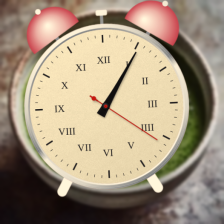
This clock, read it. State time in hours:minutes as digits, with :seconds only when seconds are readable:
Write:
1:05:21
